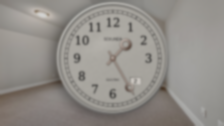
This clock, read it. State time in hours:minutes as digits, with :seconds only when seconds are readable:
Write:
1:25
